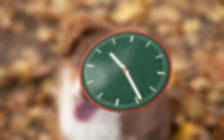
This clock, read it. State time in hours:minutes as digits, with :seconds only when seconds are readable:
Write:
10:24
